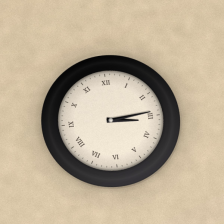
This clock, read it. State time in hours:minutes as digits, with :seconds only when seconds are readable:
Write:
3:14
